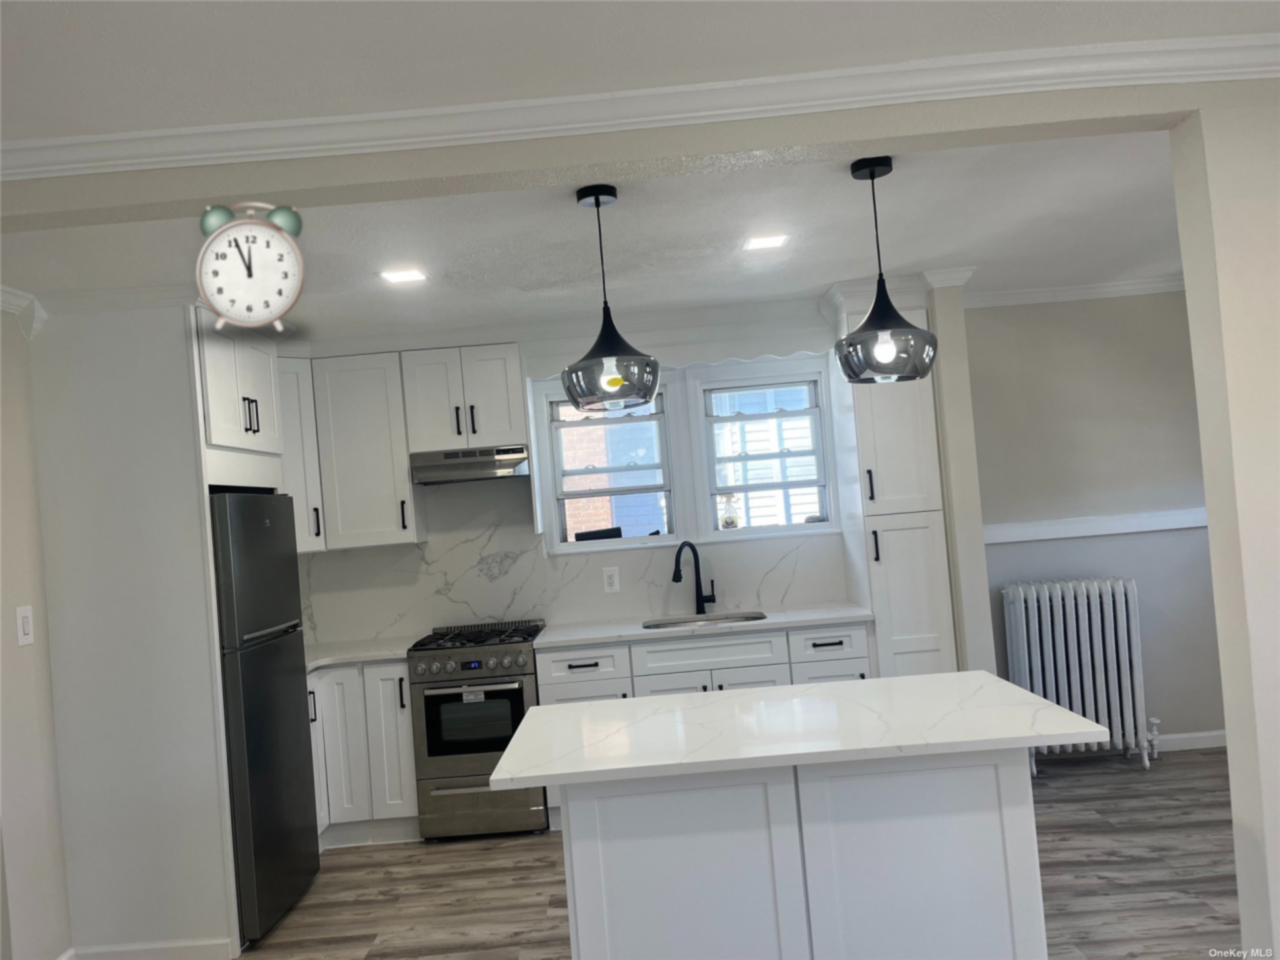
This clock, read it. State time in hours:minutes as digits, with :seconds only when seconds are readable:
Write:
11:56
